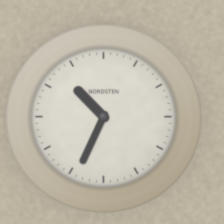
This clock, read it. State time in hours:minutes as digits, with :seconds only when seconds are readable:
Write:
10:34
